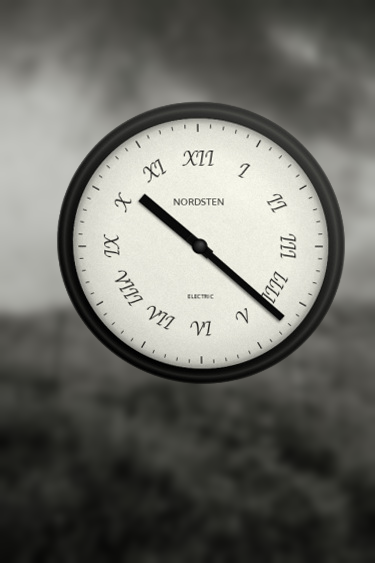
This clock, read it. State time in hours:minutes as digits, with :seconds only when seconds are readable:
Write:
10:22
